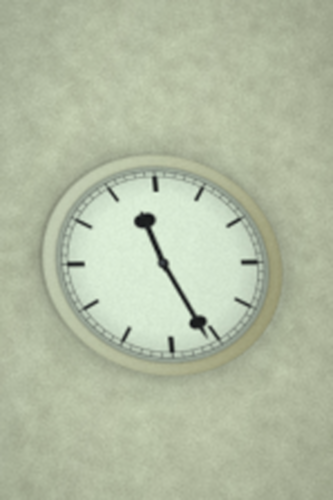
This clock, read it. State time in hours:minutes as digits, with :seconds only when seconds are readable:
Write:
11:26
